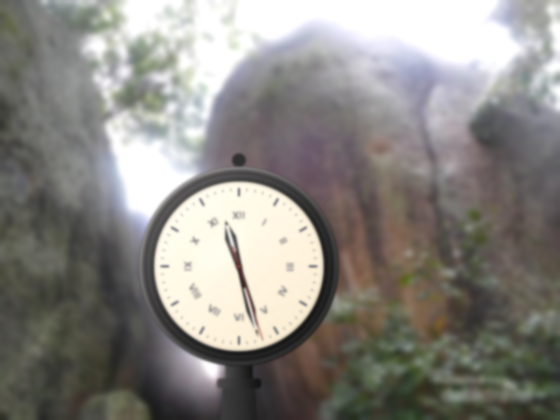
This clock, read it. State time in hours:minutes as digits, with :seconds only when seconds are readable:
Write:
11:27:27
